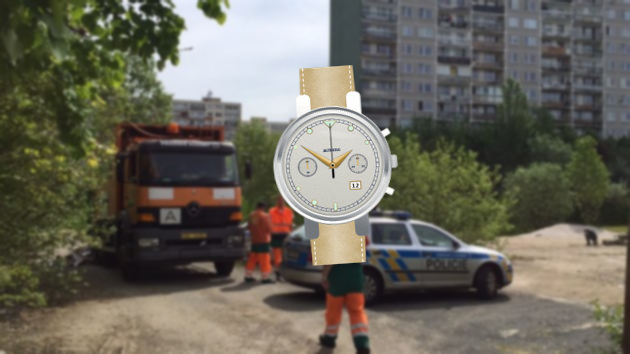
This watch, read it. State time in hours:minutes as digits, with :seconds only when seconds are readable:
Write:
1:51
